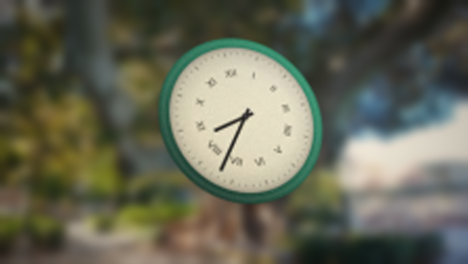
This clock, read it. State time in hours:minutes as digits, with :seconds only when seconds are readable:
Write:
8:37
